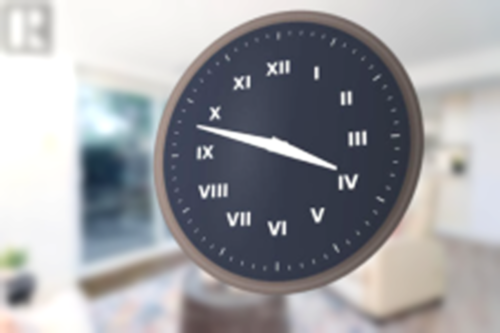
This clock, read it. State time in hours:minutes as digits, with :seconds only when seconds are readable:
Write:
3:48
